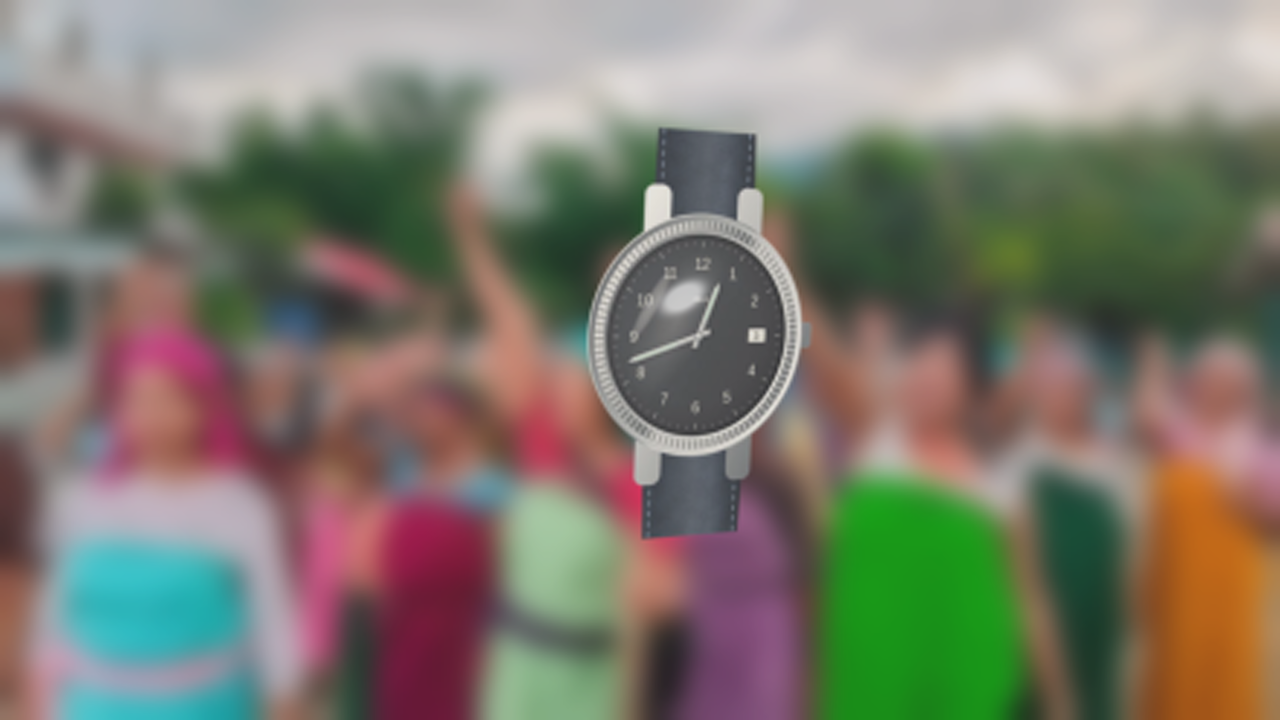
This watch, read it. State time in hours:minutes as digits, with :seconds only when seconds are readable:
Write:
12:42
